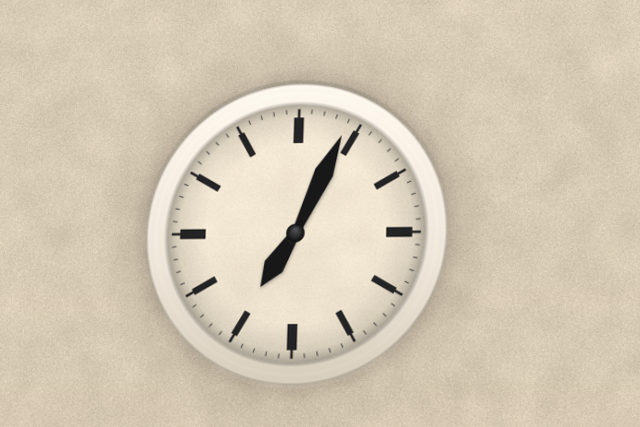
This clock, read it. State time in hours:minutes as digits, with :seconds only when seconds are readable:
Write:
7:04
